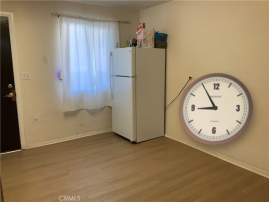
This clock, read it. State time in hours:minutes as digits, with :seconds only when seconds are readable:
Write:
8:55
